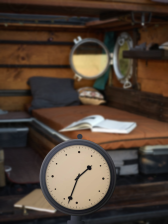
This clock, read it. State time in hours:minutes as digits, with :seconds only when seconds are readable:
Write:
1:33
